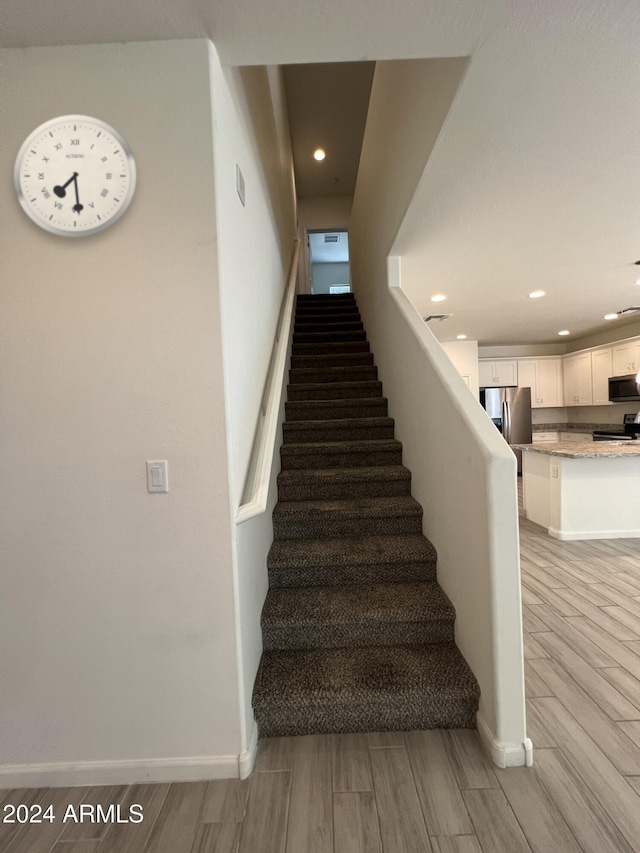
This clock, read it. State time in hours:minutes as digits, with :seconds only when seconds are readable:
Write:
7:29
